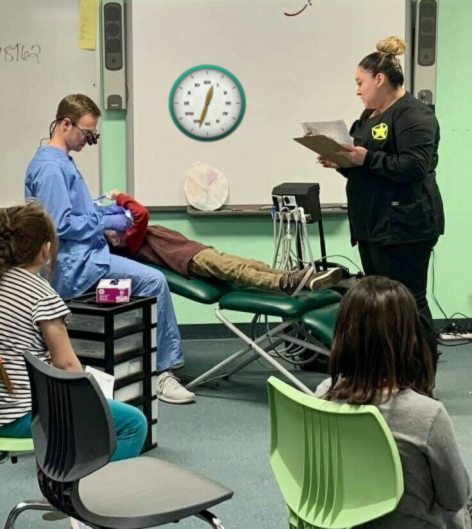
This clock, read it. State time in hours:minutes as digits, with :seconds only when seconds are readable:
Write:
12:33
